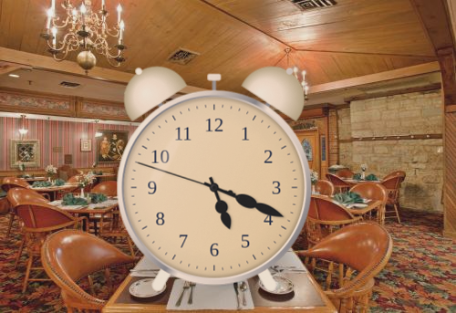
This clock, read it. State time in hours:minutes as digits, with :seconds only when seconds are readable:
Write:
5:18:48
